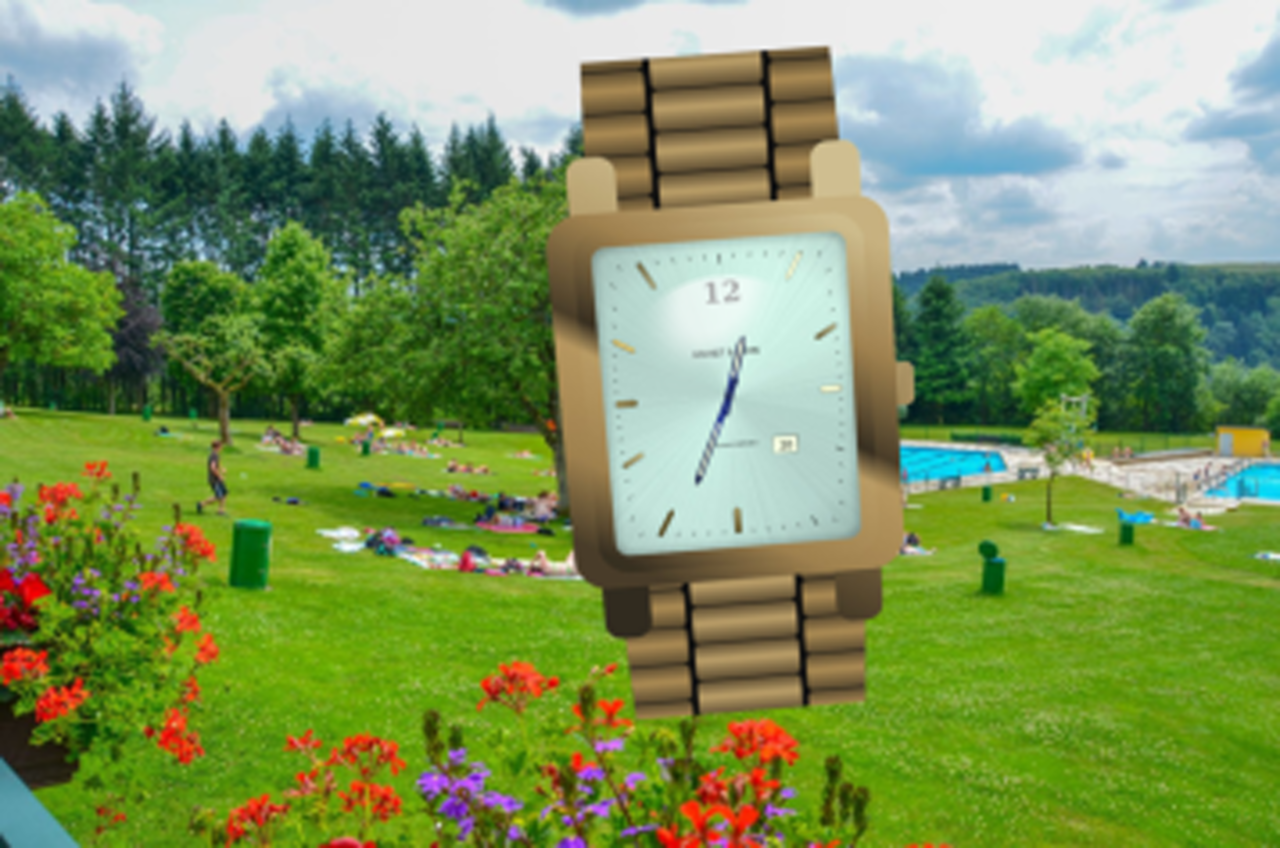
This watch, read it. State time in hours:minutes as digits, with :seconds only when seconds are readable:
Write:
12:34
